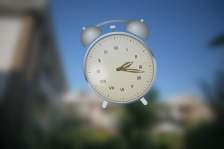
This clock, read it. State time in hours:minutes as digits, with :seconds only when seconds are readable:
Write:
2:17
